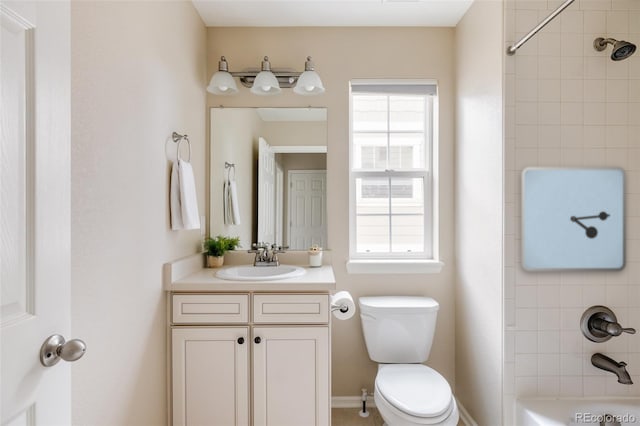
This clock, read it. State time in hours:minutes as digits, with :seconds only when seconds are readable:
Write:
4:14
